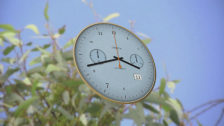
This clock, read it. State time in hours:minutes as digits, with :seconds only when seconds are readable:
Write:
3:42
